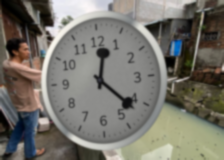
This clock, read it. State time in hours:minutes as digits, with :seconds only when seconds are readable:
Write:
12:22
